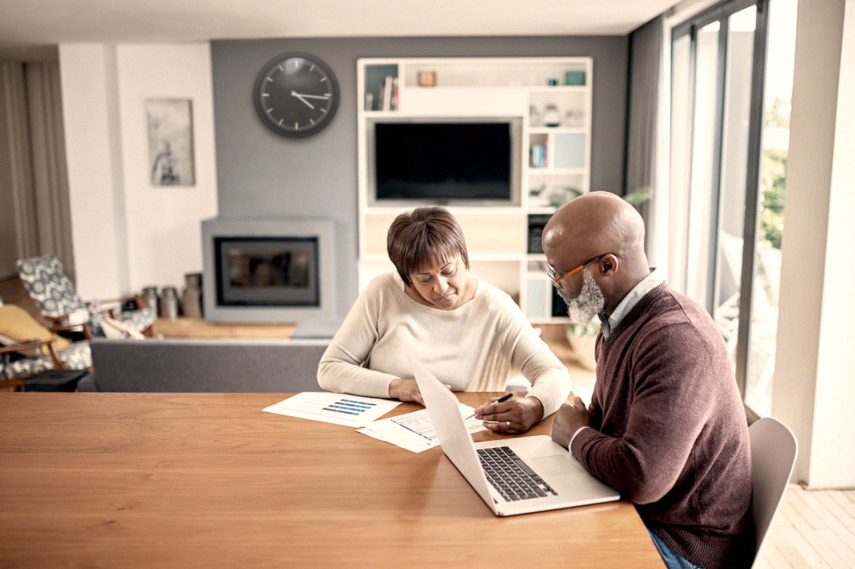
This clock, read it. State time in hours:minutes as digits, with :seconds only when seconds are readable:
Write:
4:16
